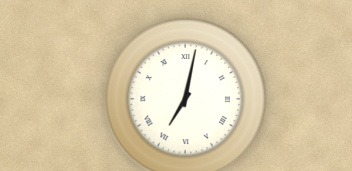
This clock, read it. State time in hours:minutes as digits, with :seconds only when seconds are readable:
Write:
7:02
